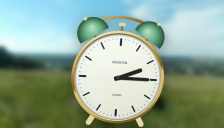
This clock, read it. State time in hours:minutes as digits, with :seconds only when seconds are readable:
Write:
2:15
